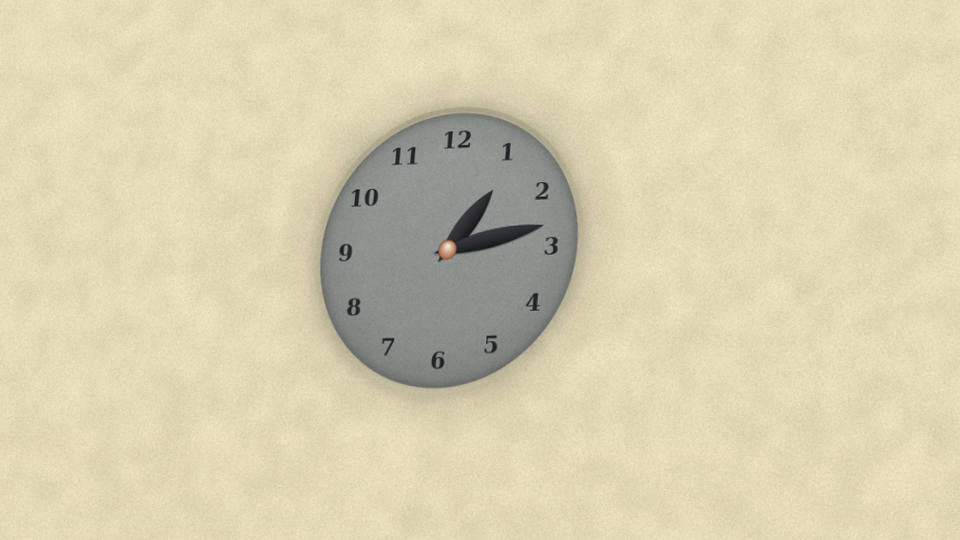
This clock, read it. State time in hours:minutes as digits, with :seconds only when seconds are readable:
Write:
1:13
